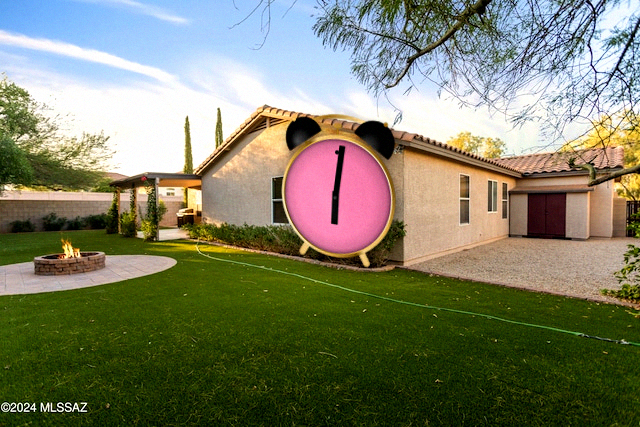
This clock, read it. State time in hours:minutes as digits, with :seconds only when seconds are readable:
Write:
6:01
